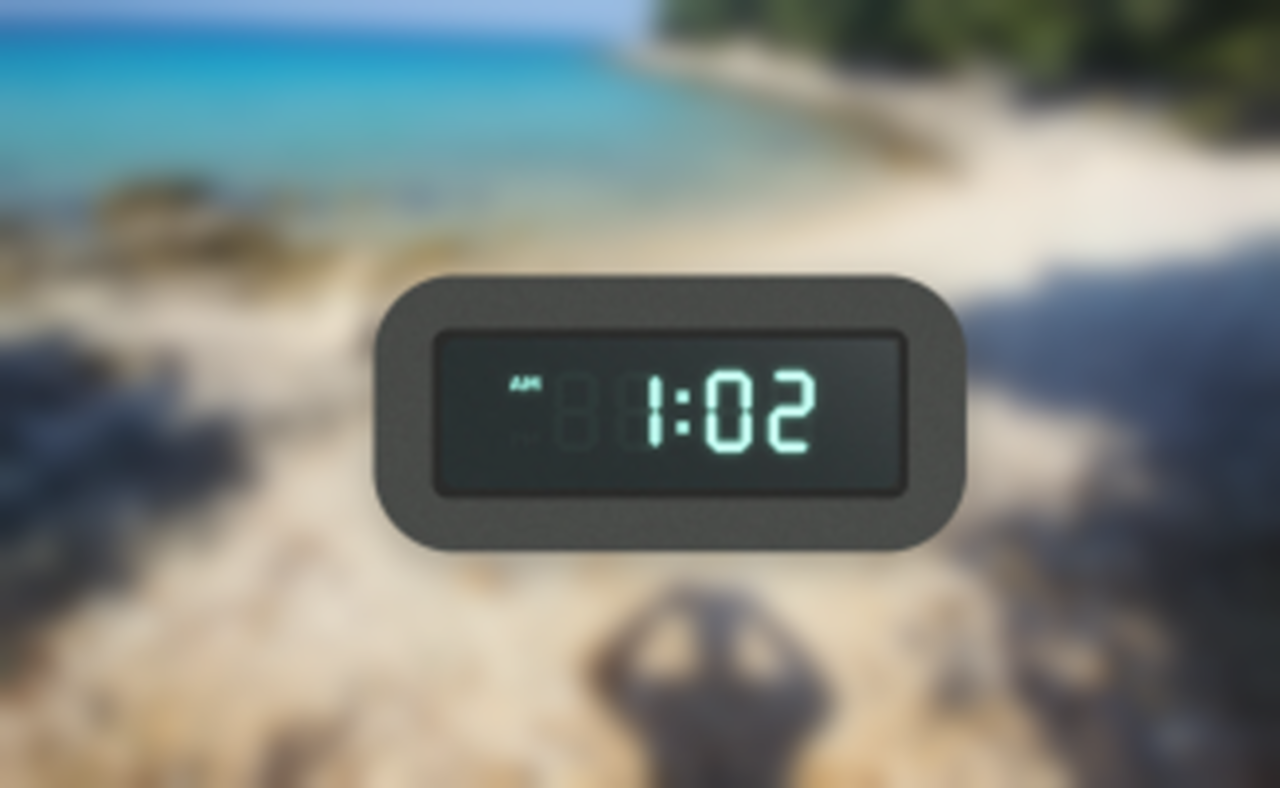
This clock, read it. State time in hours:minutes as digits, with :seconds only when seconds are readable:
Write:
1:02
